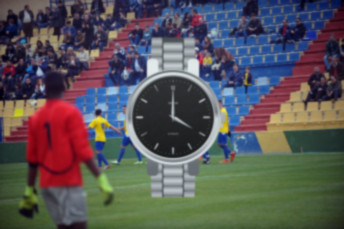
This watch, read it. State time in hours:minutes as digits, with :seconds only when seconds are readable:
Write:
4:00
